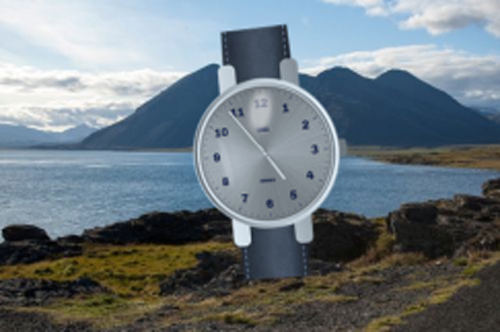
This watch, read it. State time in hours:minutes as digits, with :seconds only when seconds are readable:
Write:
4:54
